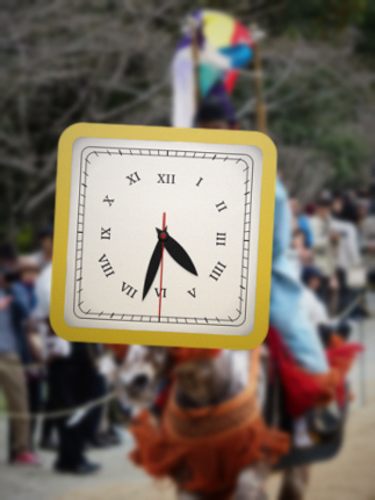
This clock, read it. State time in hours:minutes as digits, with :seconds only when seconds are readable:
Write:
4:32:30
